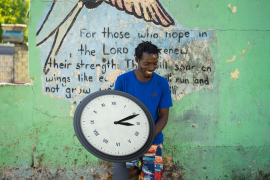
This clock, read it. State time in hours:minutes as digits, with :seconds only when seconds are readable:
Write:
3:11
